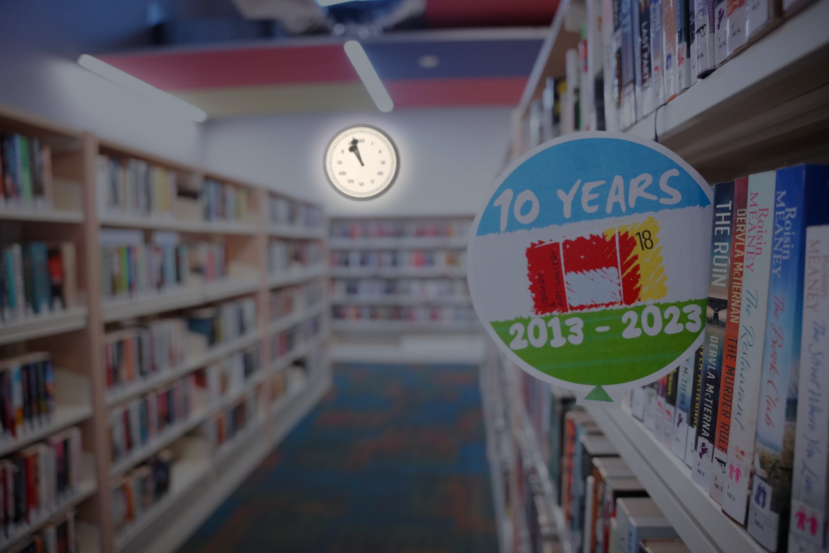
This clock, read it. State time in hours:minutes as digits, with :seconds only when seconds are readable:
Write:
10:57
